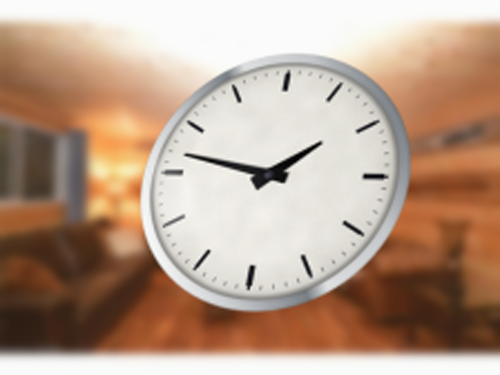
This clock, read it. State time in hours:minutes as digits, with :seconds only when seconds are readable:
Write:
1:47
